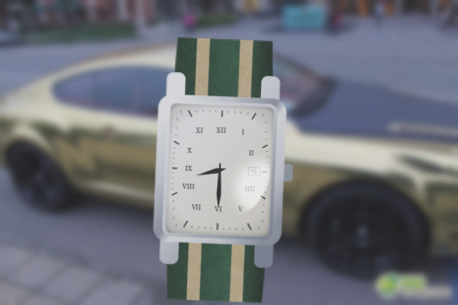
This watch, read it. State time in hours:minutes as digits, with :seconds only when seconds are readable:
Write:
8:30
